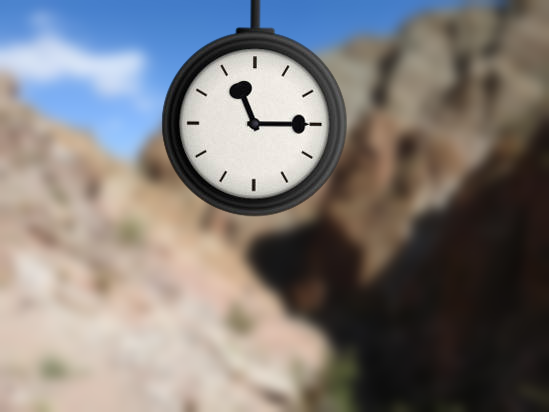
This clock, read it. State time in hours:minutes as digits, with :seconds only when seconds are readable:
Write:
11:15
